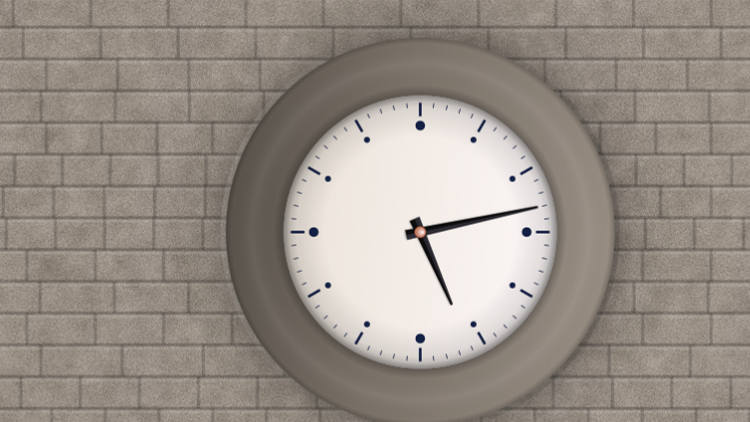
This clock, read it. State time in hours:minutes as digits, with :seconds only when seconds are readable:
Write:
5:13
